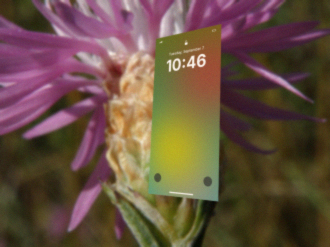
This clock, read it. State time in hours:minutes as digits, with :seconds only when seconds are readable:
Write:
10:46
